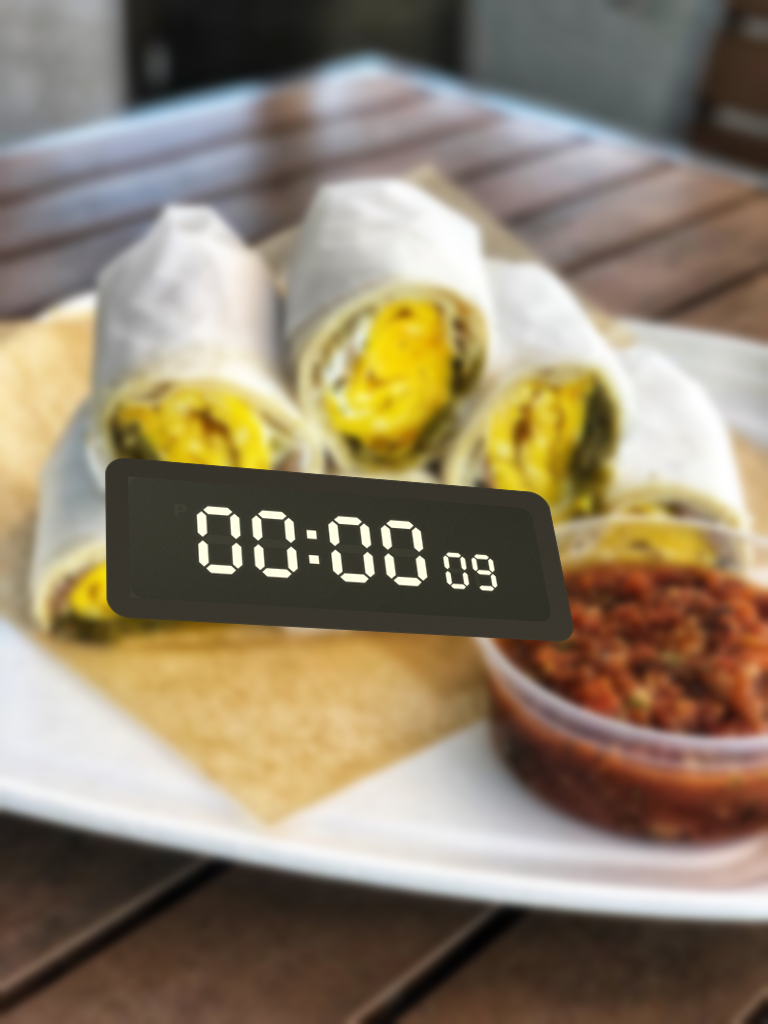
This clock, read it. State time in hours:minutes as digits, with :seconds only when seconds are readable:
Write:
0:00:09
